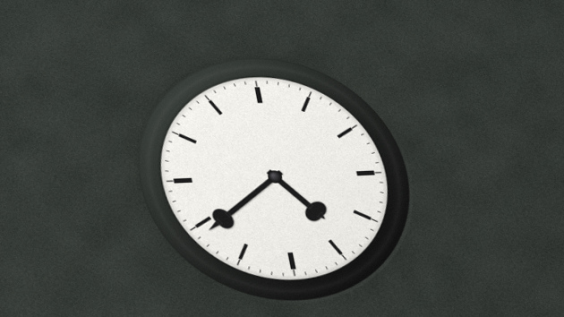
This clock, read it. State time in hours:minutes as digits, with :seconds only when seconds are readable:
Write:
4:39
